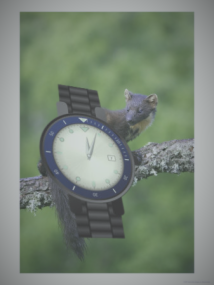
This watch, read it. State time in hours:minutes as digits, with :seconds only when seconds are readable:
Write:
12:04
